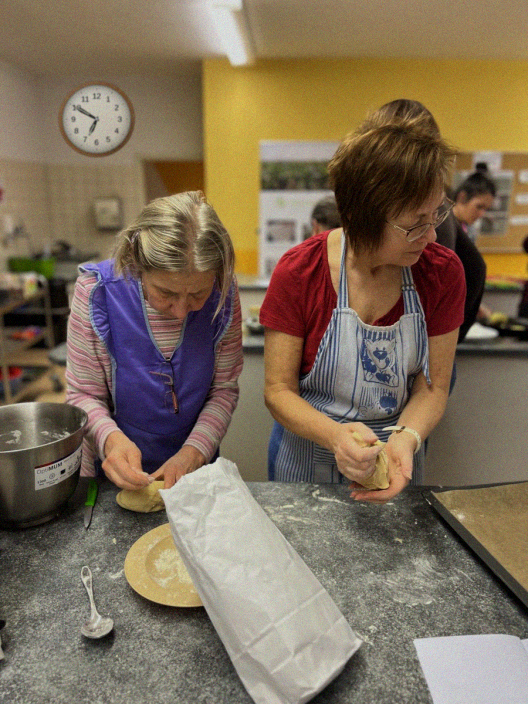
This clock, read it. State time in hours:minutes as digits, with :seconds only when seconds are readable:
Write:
6:50
